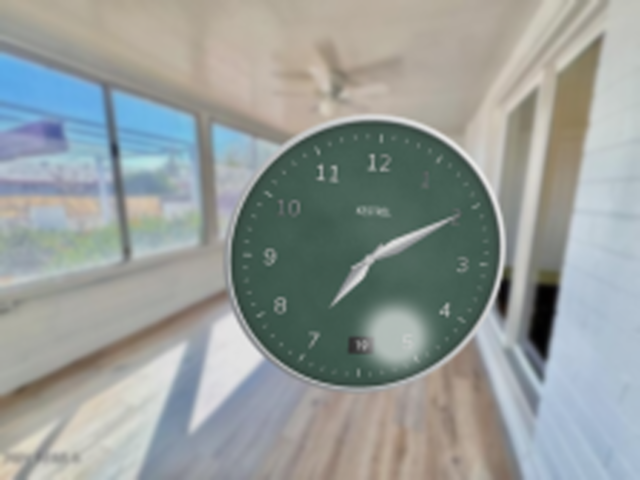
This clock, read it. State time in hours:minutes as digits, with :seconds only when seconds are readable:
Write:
7:10
